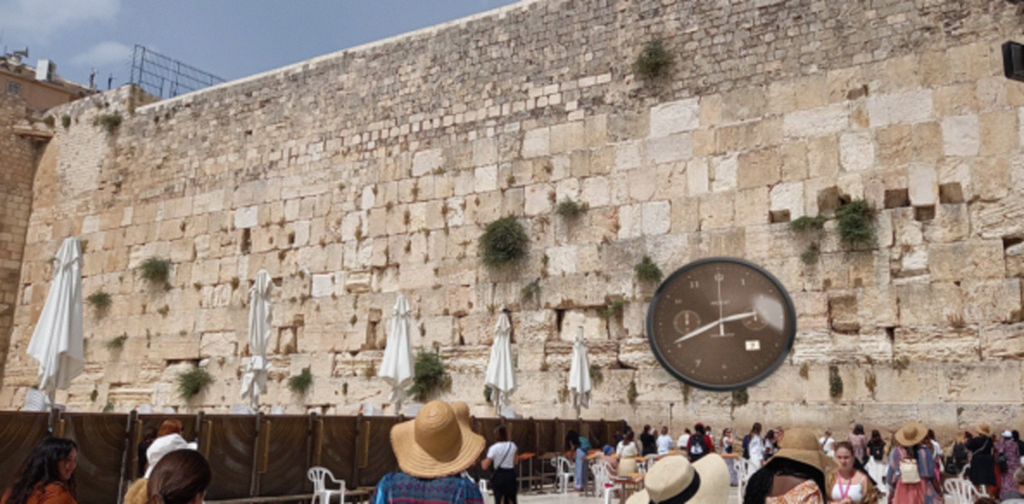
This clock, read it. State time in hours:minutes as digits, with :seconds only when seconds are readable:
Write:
2:41
